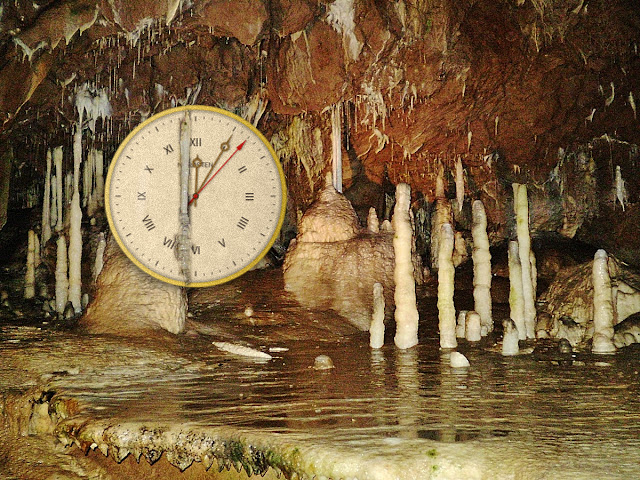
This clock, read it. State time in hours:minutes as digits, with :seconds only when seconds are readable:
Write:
12:05:07
